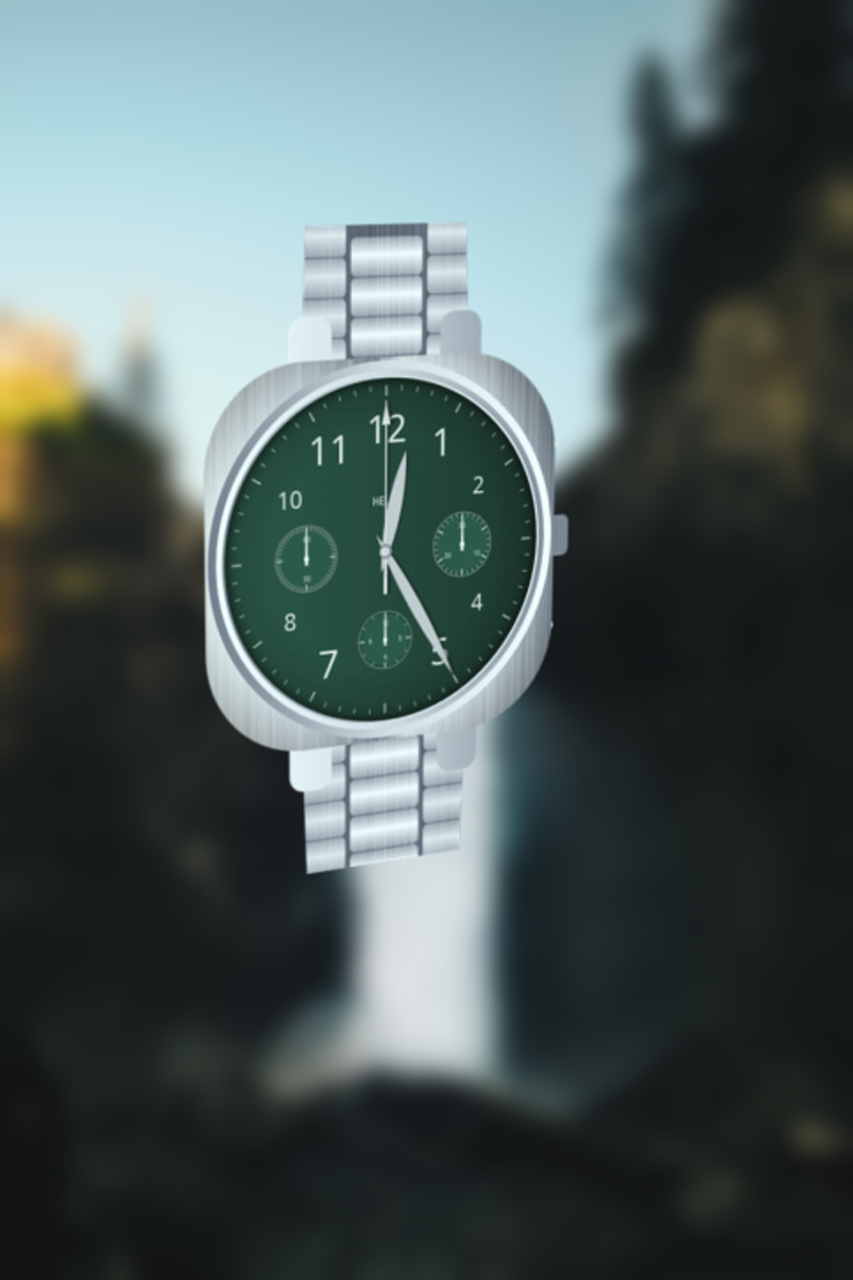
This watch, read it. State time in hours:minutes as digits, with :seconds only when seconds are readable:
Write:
12:25
